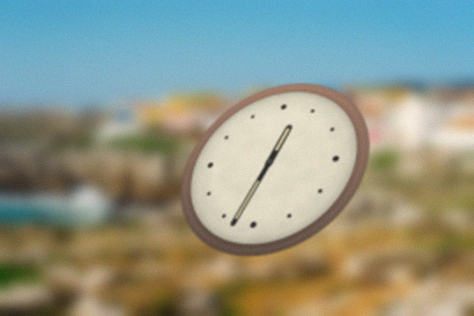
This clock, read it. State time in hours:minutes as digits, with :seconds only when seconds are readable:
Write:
12:33
